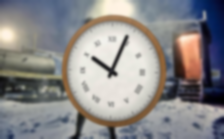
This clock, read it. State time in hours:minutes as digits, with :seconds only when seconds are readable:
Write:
10:04
